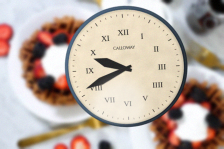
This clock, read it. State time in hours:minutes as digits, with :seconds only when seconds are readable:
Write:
9:41
